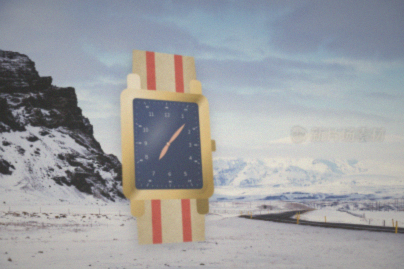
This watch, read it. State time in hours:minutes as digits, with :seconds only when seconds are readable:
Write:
7:07
